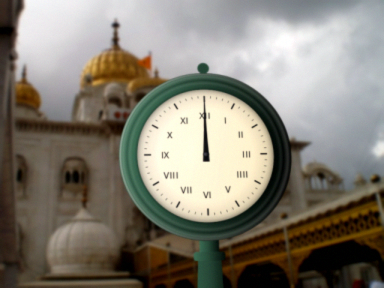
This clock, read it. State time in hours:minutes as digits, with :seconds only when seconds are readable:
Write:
12:00
